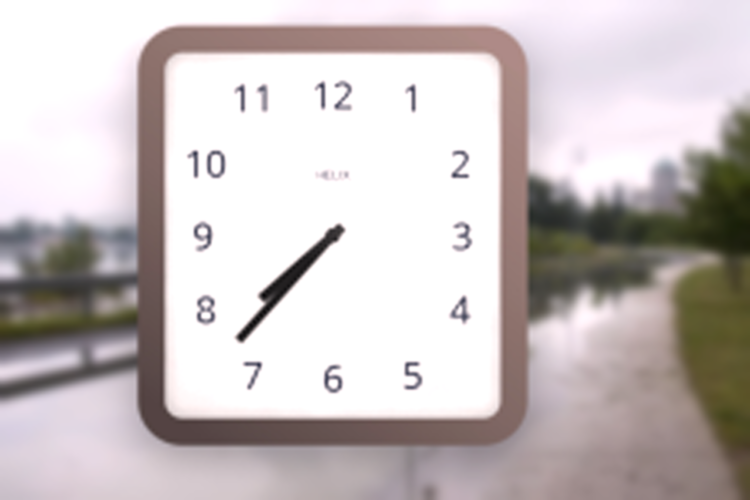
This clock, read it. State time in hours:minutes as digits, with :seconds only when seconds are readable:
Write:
7:37
